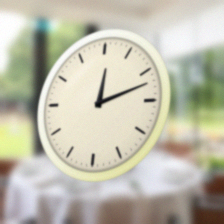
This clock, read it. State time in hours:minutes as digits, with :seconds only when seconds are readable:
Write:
12:12
